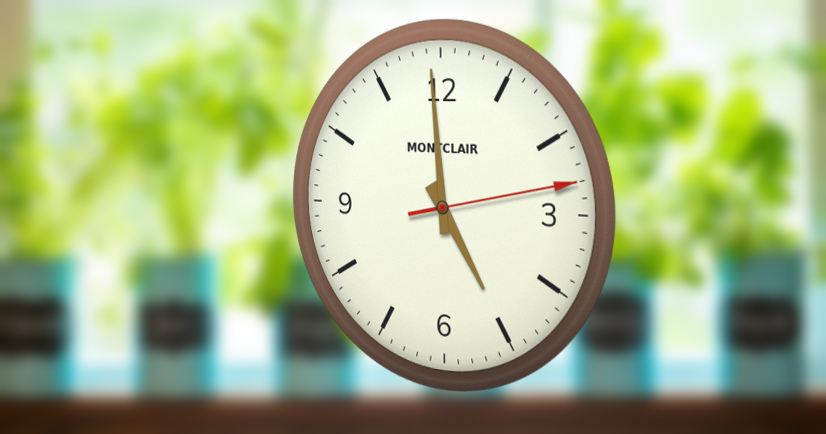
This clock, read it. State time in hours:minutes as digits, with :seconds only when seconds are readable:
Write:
4:59:13
